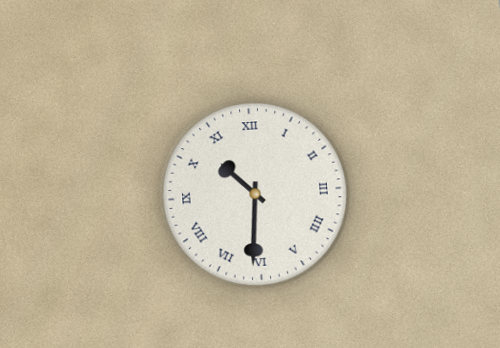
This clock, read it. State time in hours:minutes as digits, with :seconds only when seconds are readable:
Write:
10:31
